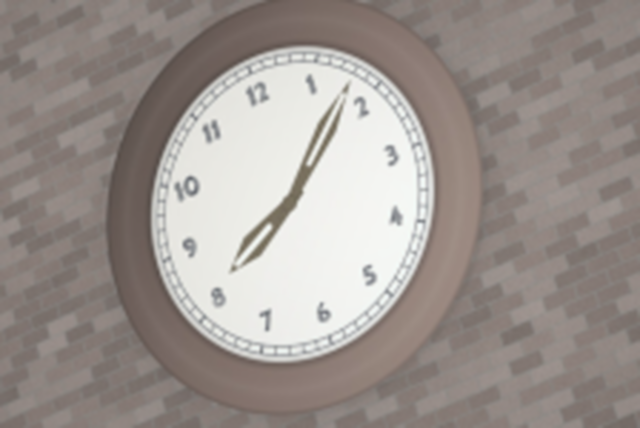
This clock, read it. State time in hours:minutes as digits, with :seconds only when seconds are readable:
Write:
8:08
